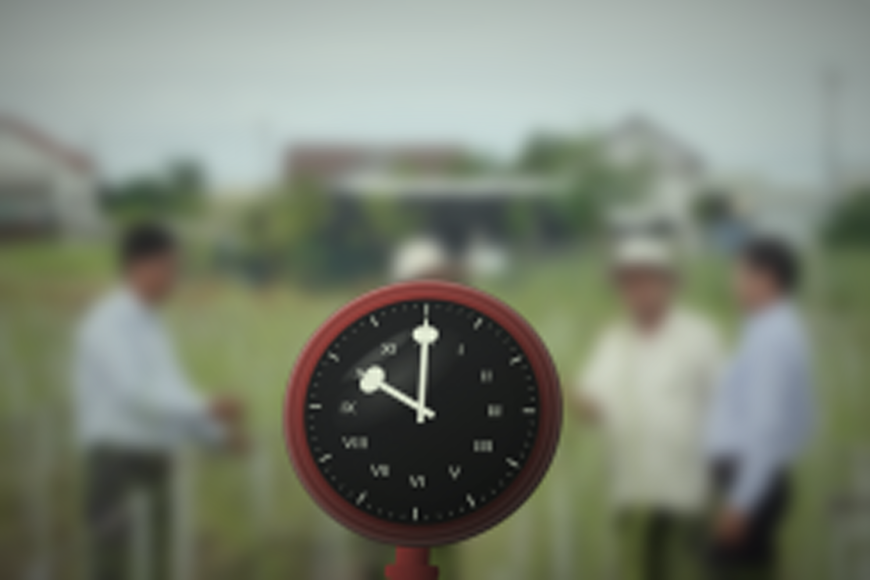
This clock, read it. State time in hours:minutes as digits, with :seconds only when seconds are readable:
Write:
10:00
